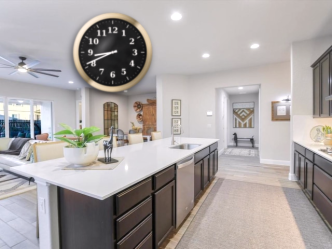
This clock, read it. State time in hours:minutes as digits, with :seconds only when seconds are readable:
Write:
8:41
